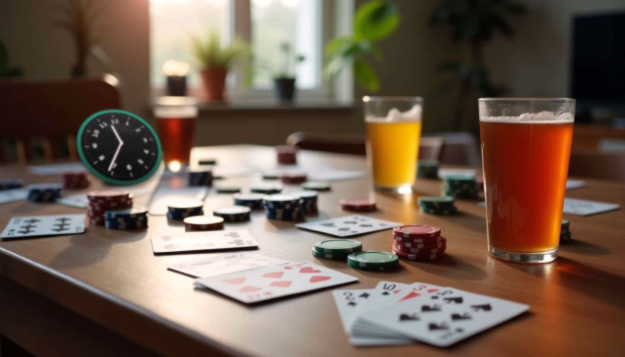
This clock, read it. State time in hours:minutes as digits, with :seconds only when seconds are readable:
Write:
11:36
